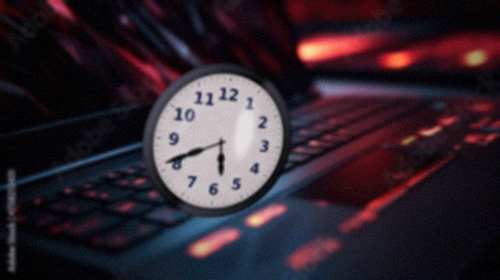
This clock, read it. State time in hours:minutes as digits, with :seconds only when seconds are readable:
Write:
5:41
